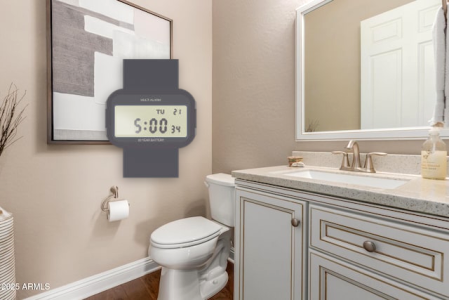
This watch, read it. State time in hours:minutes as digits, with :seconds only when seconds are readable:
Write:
5:00:34
